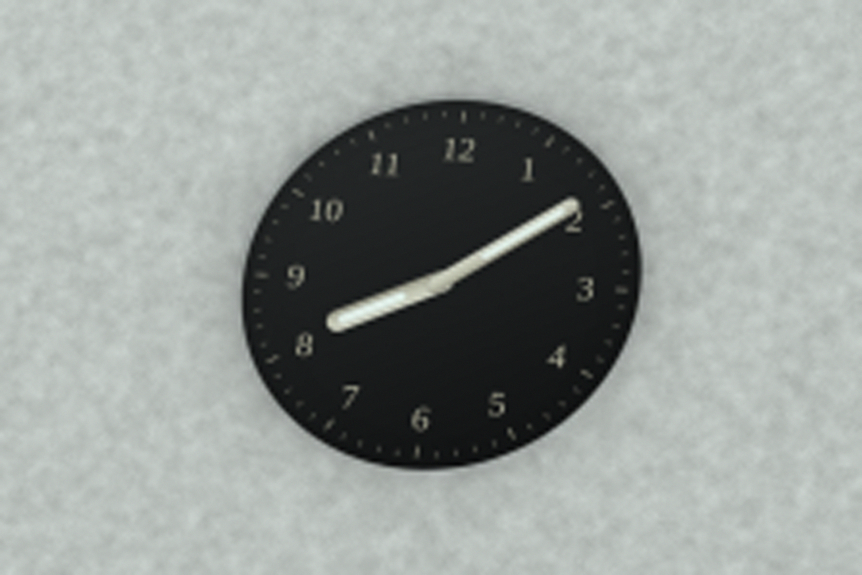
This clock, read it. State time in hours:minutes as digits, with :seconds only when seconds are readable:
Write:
8:09
